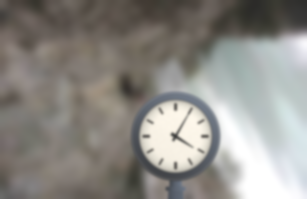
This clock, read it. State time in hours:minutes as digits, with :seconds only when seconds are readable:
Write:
4:05
